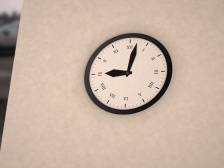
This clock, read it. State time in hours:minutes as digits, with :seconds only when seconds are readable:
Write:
9:02
